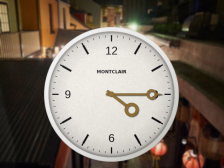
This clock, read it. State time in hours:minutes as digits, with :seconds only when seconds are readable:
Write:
4:15
